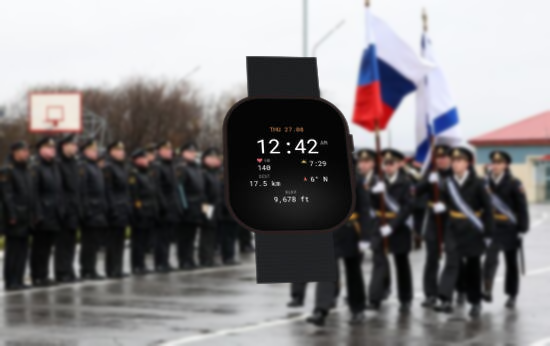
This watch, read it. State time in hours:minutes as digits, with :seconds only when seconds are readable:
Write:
12:42
